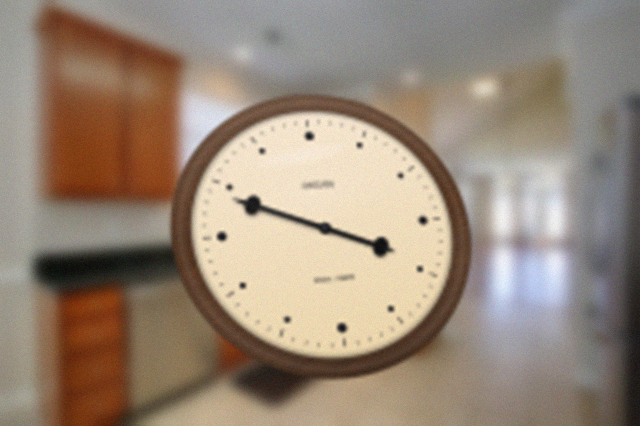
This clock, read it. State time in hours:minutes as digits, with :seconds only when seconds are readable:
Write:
3:49
